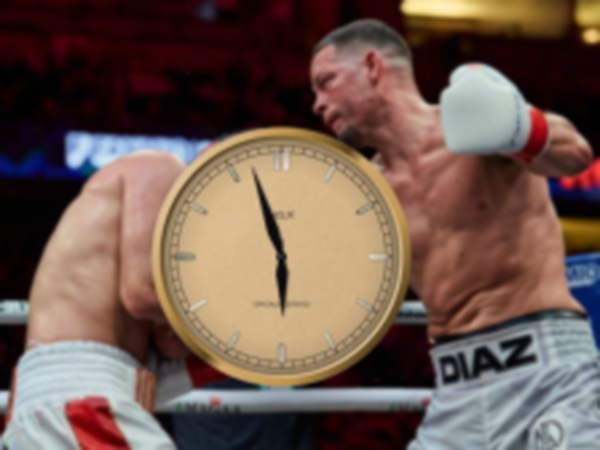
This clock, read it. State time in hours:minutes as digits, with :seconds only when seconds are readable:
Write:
5:57
